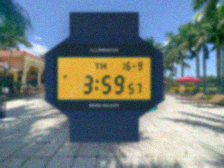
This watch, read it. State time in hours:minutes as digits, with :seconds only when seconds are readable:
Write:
3:59:57
